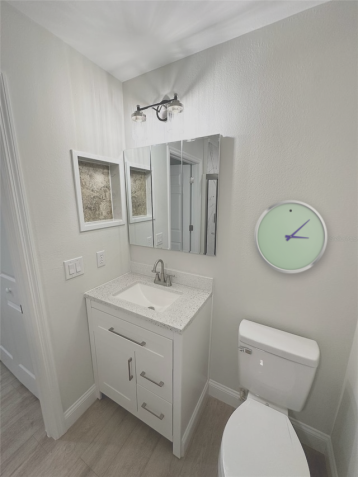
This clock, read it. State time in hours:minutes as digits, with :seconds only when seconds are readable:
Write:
3:08
